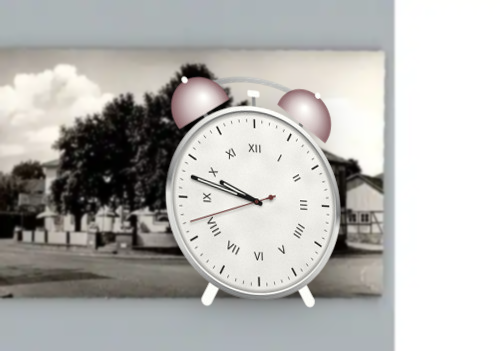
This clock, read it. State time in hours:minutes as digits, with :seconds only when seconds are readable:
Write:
9:47:42
